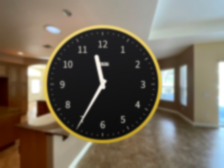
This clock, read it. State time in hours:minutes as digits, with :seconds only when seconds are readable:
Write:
11:35
